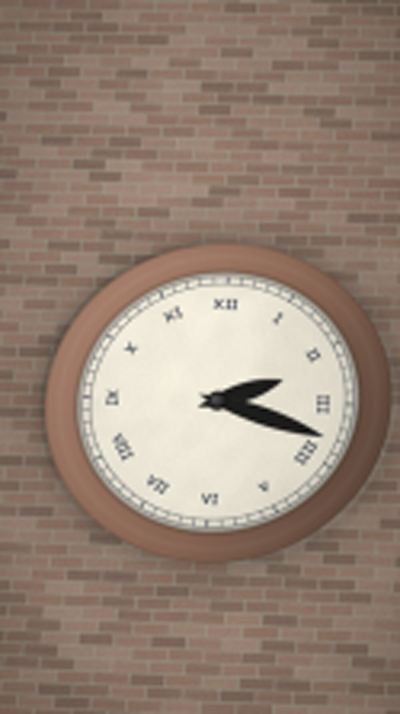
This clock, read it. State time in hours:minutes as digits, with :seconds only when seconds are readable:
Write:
2:18
